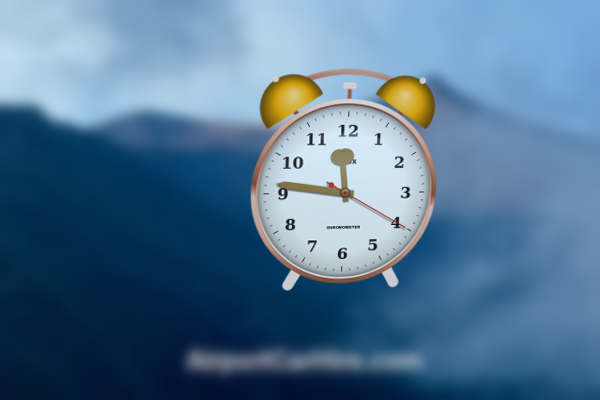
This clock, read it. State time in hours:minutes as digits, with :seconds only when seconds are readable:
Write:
11:46:20
